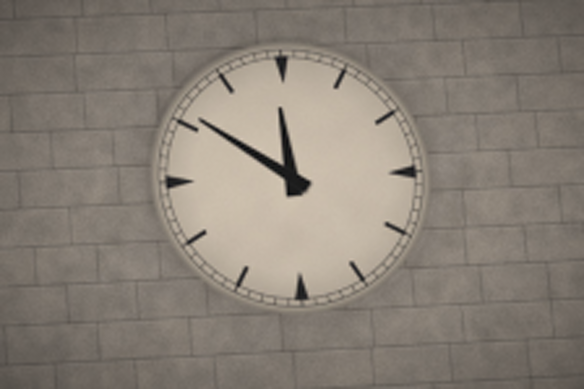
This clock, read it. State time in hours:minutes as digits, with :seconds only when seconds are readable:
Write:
11:51
